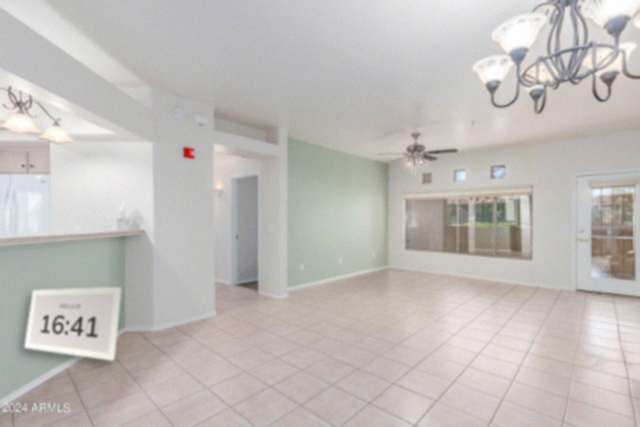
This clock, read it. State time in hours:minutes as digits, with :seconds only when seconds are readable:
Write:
16:41
